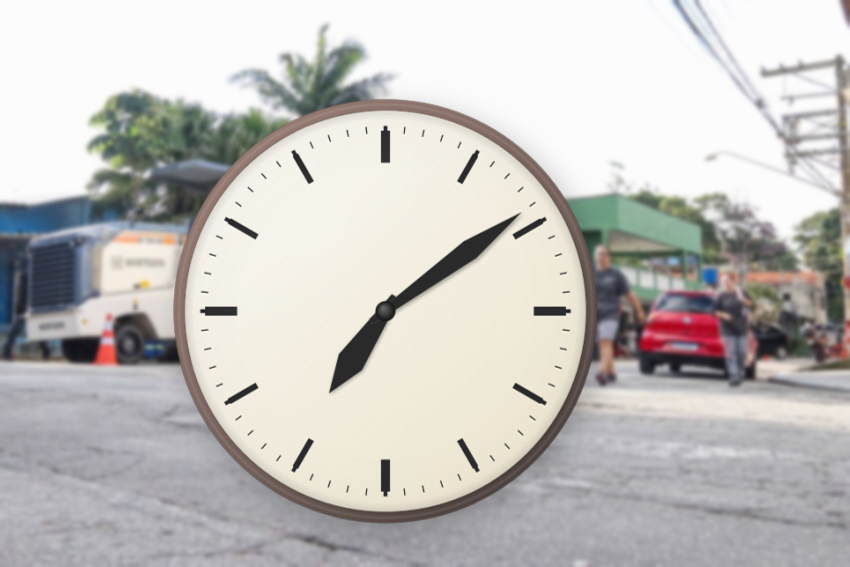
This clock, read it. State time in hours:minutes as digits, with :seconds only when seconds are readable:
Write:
7:09
